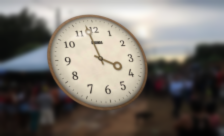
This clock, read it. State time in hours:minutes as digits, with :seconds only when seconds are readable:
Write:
3:58
